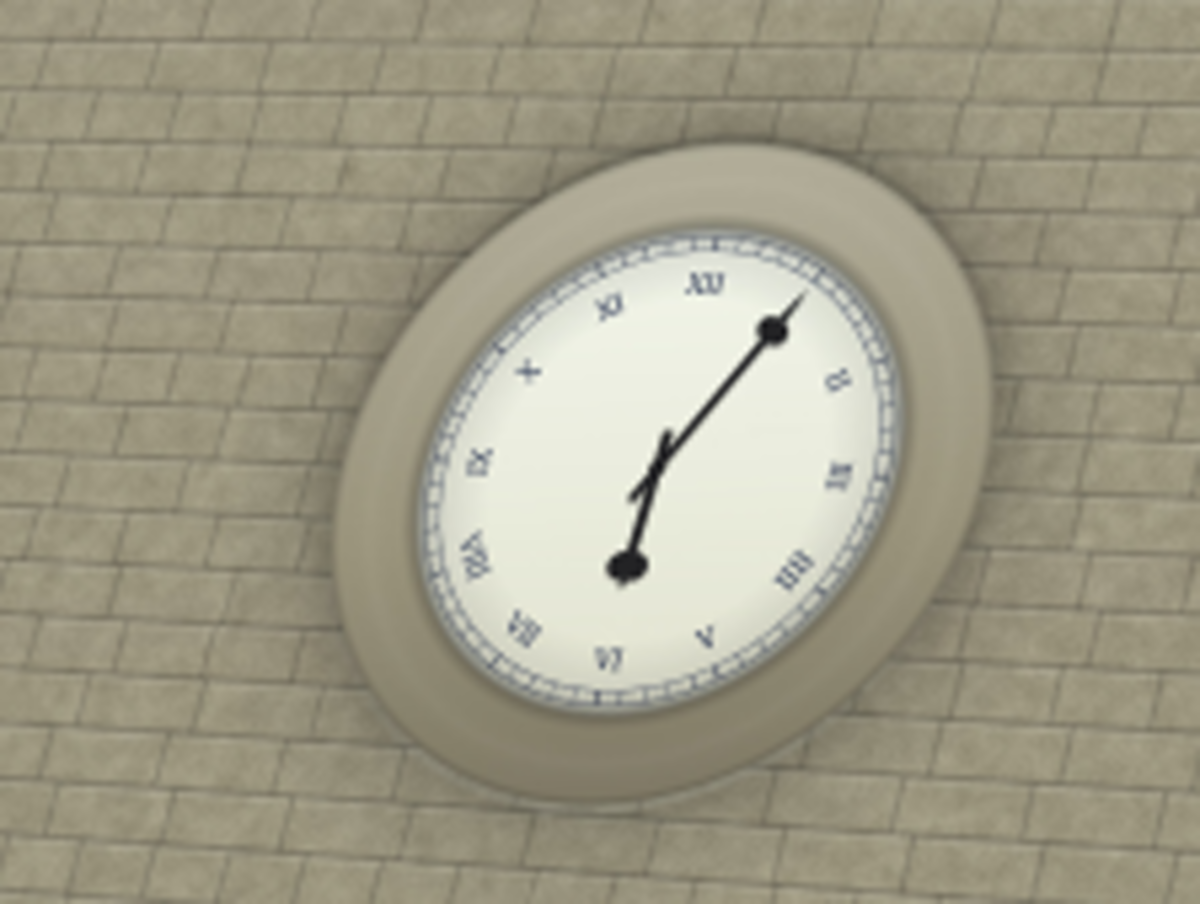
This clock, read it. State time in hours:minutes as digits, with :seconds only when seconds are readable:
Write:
6:05
